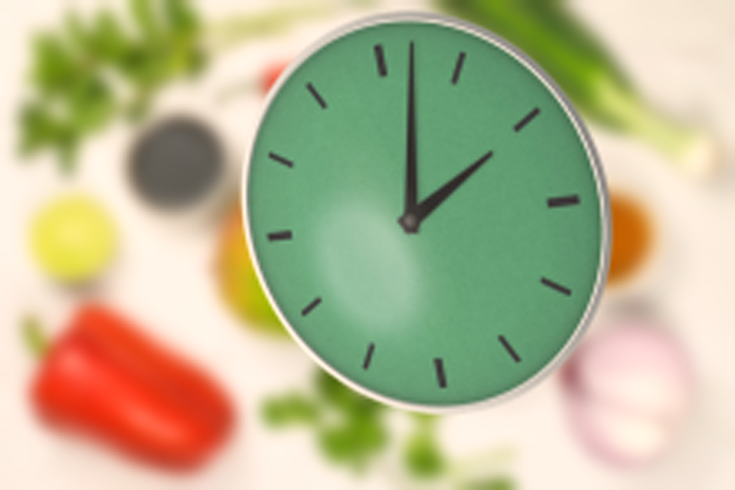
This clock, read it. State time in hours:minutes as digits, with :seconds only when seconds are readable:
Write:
2:02
